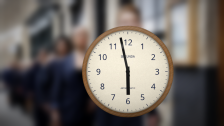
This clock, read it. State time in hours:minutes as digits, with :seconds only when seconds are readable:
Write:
5:58
